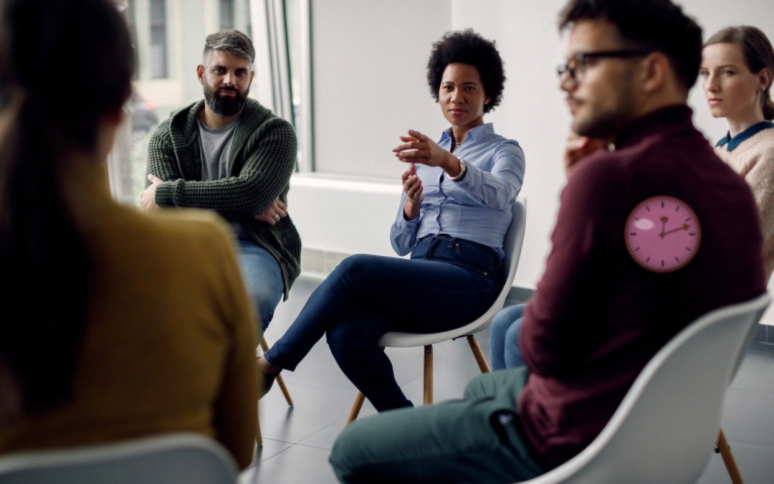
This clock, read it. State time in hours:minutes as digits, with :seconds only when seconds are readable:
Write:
12:12
